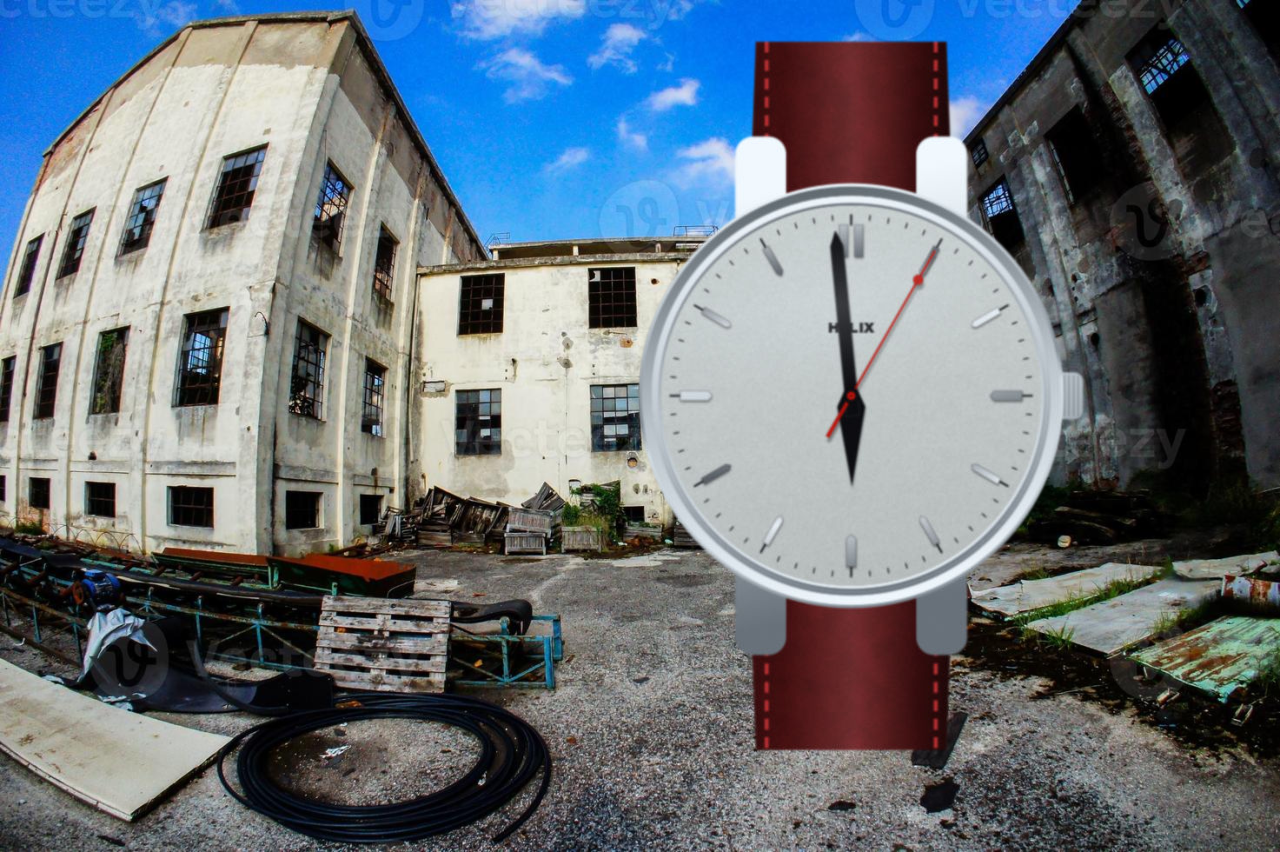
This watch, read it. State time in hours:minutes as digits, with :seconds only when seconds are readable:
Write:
5:59:05
